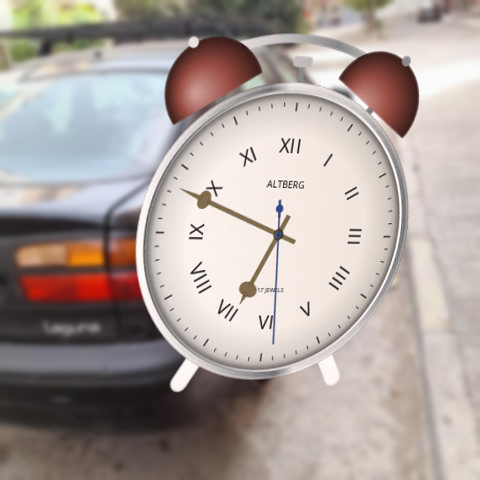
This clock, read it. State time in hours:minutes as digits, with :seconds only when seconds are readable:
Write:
6:48:29
